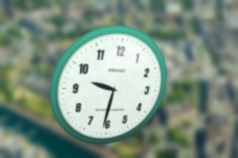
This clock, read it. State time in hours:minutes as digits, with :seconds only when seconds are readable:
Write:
9:31
